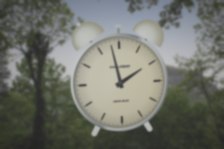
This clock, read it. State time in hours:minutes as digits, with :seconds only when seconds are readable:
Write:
1:58
